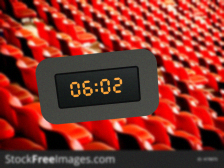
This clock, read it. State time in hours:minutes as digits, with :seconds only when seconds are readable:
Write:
6:02
